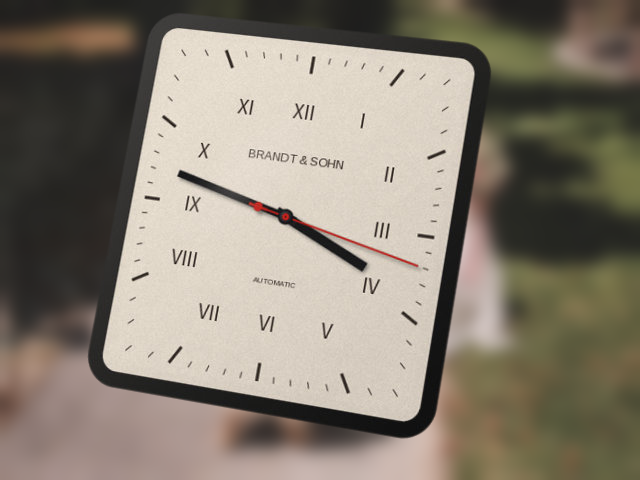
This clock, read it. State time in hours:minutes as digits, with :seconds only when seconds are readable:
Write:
3:47:17
